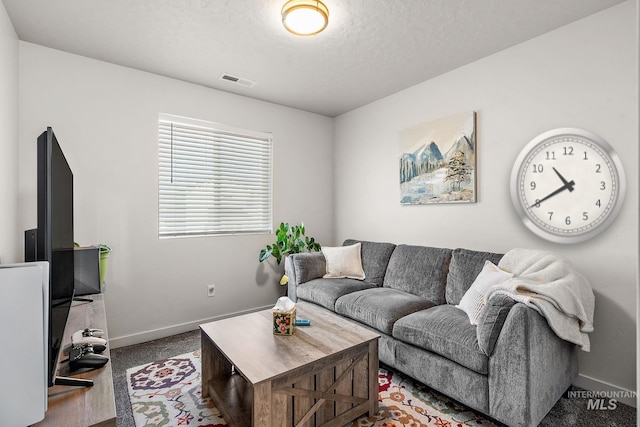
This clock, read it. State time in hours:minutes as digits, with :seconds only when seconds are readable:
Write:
10:40
